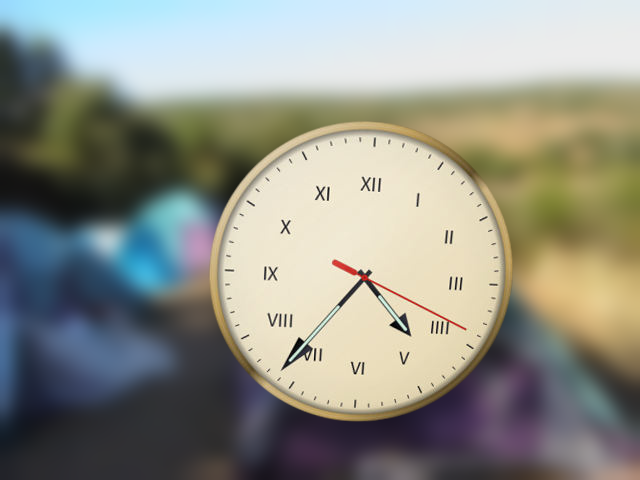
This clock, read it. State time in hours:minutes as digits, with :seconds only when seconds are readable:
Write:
4:36:19
